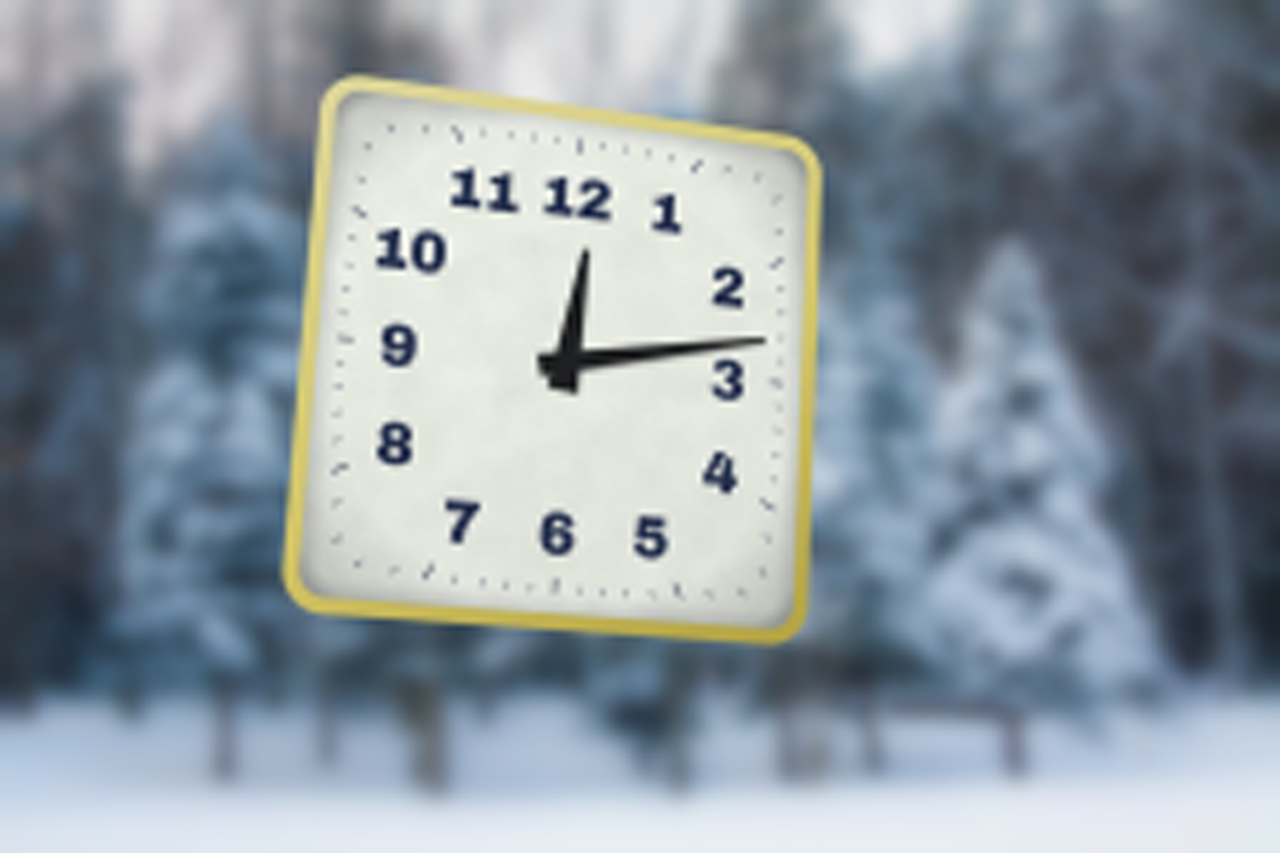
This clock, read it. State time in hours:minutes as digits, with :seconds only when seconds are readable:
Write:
12:13
